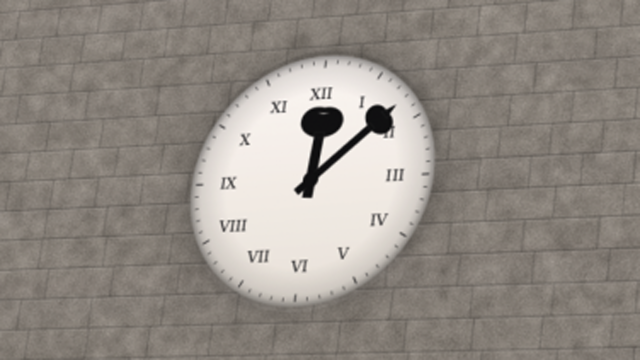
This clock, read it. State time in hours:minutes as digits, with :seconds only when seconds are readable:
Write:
12:08
